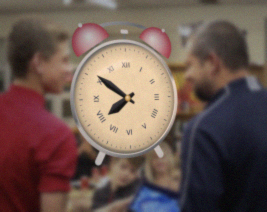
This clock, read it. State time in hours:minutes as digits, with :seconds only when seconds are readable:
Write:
7:51
